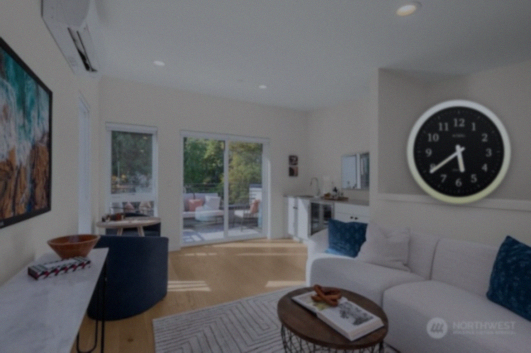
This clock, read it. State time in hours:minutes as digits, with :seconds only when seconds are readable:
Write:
5:39
